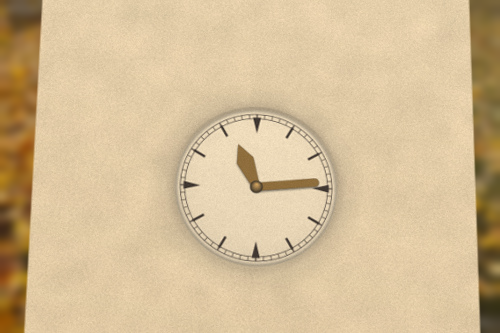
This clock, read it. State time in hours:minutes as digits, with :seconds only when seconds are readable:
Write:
11:14
